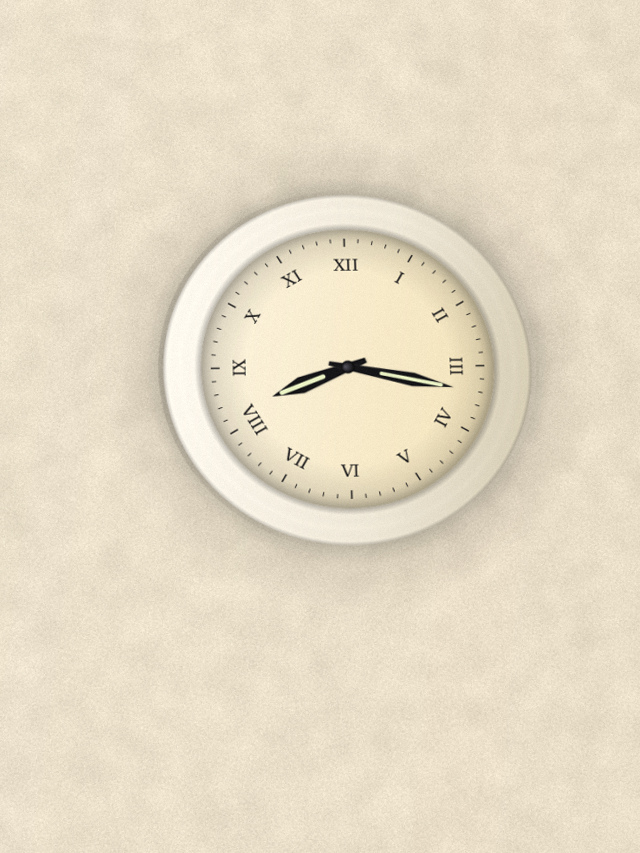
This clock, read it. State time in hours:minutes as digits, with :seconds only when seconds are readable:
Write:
8:17
